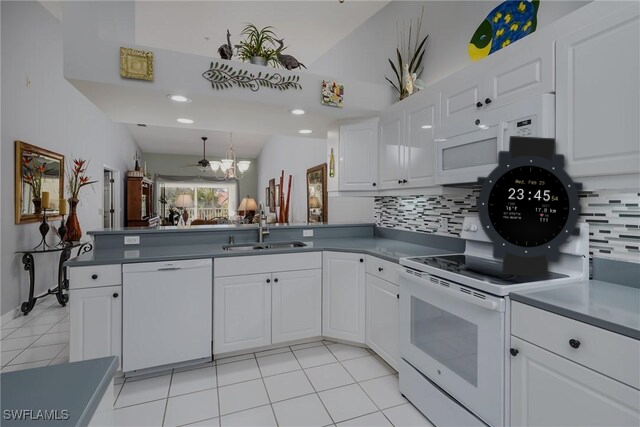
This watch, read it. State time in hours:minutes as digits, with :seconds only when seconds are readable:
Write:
23:45
